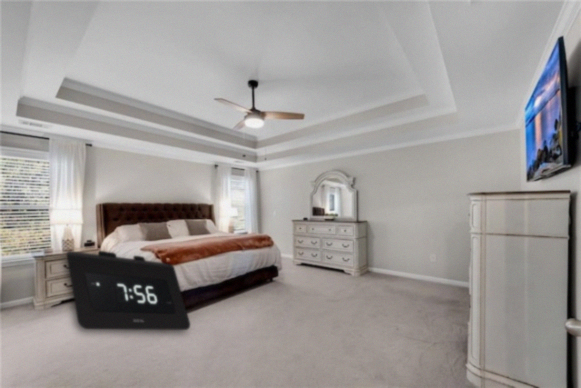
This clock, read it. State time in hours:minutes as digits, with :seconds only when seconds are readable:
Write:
7:56
